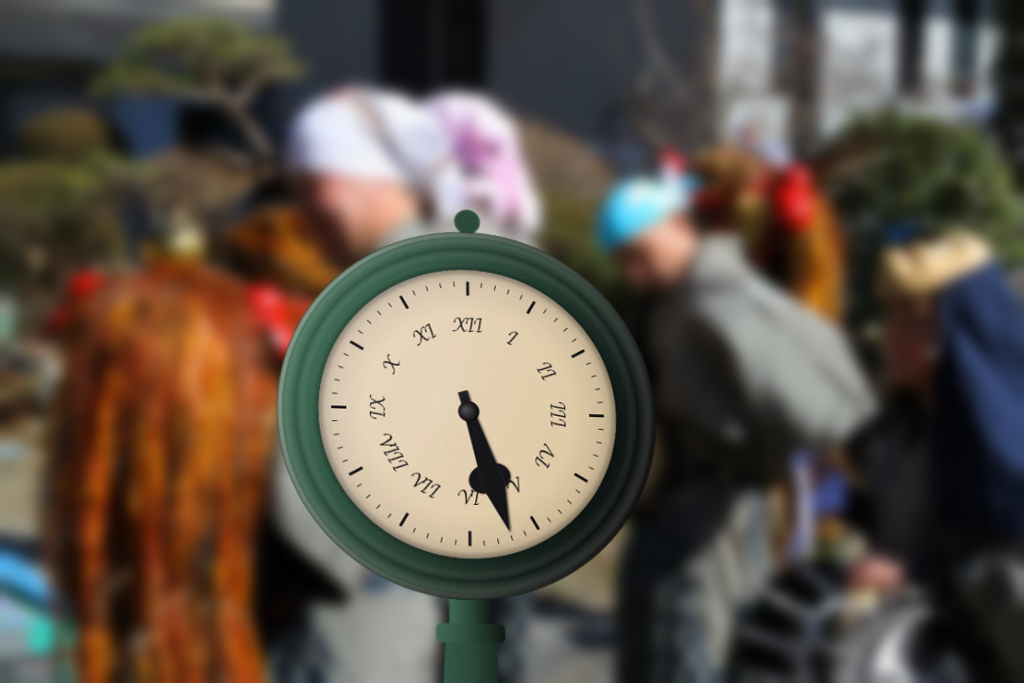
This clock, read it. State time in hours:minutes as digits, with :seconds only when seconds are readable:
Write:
5:27
